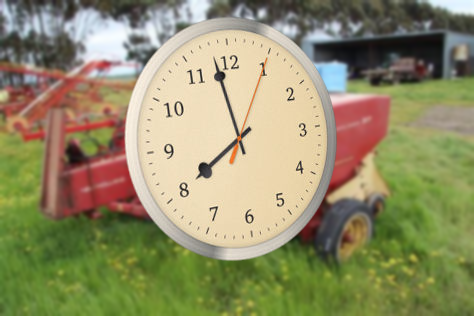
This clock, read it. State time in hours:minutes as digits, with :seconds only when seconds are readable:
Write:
7:58:05
